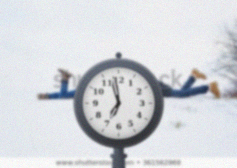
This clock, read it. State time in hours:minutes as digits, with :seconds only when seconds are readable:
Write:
6:58
